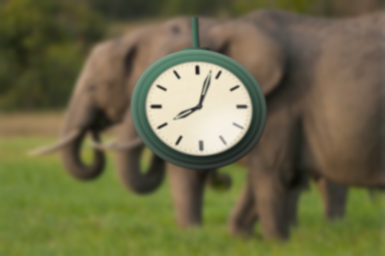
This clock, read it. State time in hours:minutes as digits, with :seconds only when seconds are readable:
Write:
8:03
